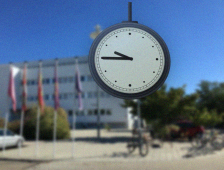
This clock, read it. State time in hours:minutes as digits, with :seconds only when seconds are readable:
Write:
9:45
